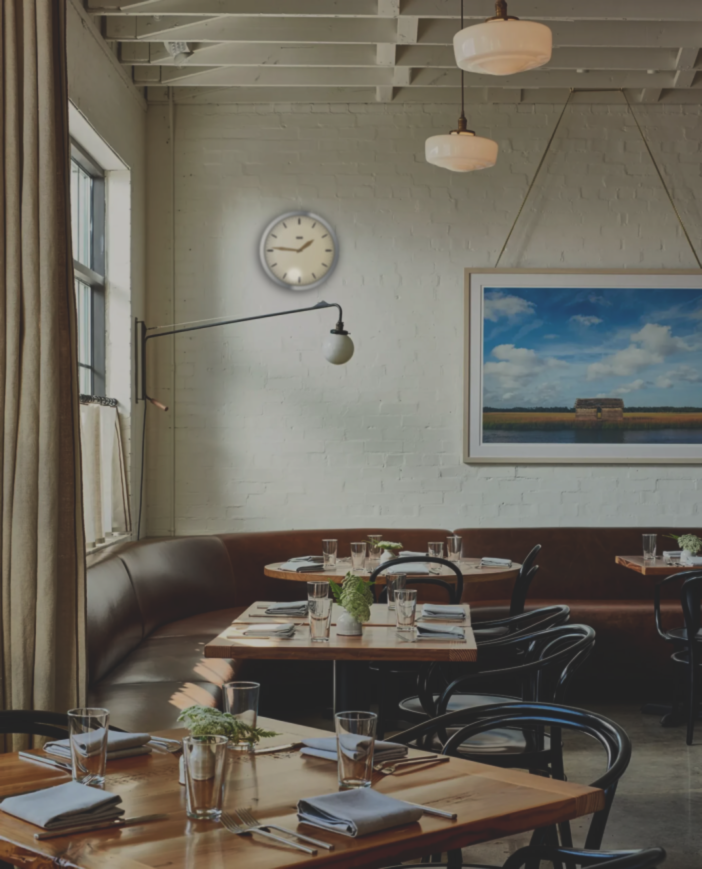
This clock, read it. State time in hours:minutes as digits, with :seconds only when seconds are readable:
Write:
1:46
